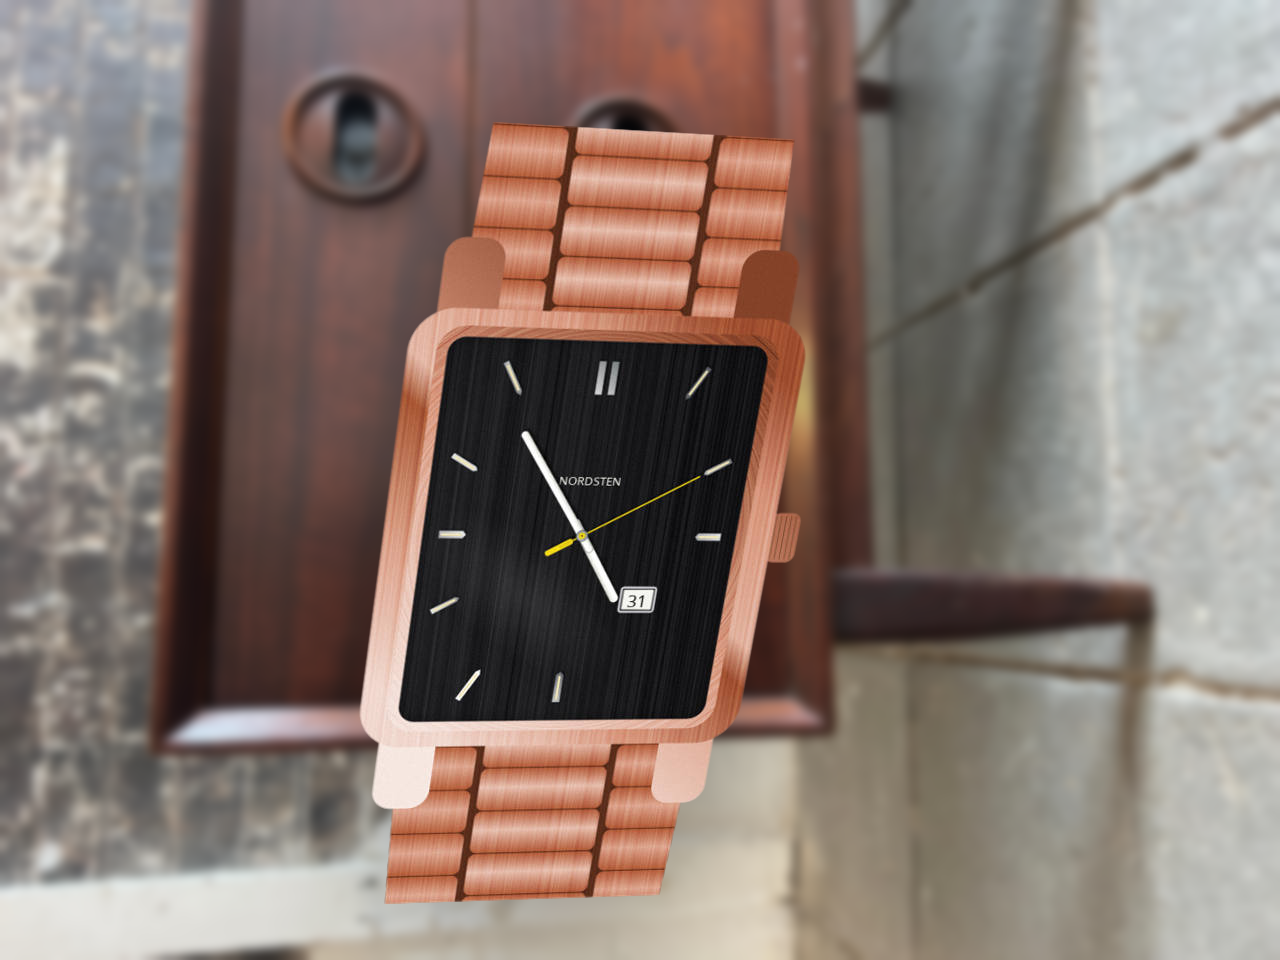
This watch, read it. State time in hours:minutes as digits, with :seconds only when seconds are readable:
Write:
4:54:10
